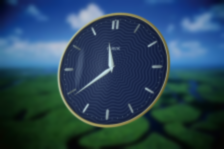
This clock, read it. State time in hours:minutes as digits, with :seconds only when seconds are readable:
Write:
11:39
